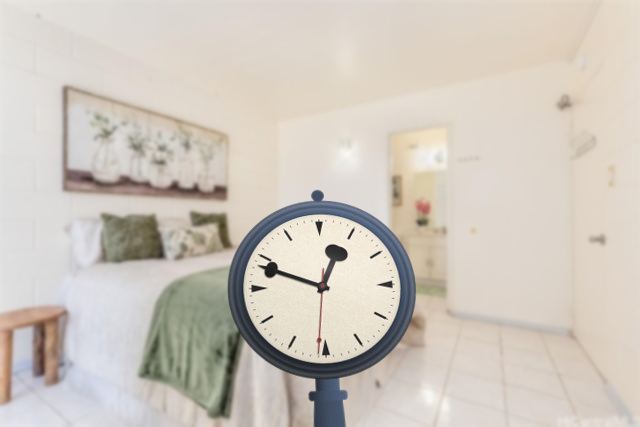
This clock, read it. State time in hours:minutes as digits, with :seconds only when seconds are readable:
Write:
12:48:31
